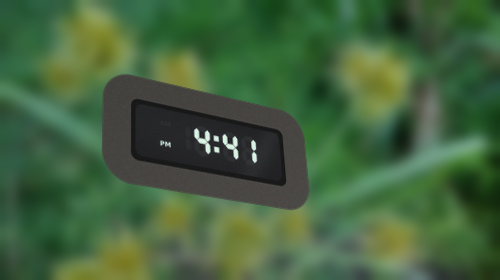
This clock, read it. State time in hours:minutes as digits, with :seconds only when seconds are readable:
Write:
4:41
